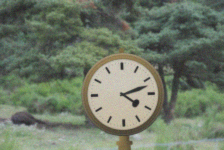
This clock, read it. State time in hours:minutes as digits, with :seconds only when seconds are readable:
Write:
4:12
